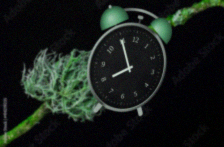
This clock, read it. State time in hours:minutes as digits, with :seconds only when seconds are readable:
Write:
7:55
